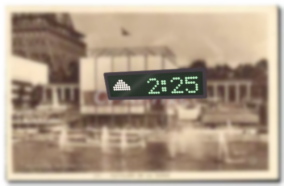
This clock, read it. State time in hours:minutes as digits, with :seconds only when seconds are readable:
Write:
2:25
